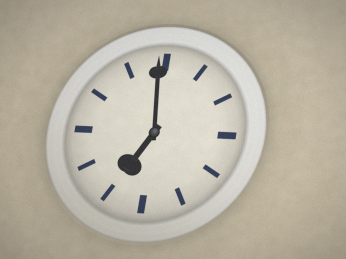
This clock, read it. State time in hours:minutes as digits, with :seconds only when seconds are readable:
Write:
6:59
